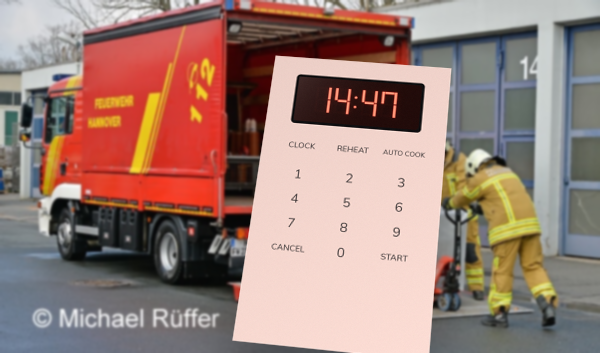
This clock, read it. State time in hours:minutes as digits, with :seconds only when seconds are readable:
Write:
14:47
